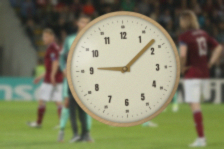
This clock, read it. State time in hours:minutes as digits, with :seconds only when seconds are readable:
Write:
9:08
